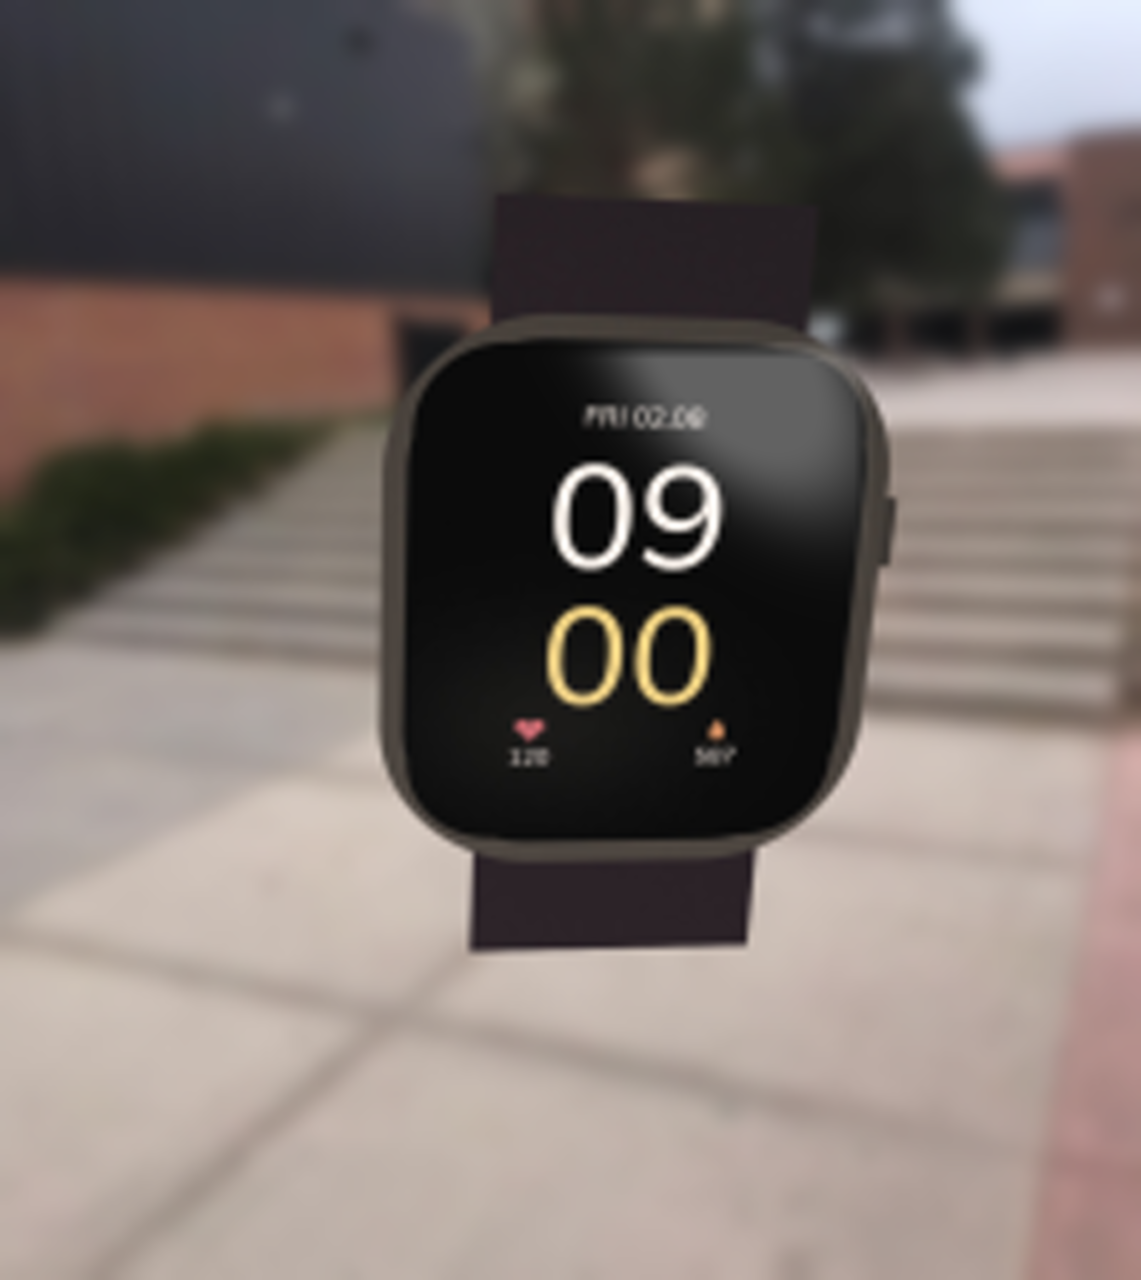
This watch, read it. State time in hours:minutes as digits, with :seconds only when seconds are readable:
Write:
9:00
